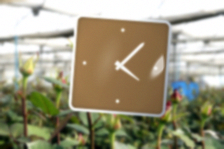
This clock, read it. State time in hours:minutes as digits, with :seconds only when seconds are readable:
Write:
4:07
